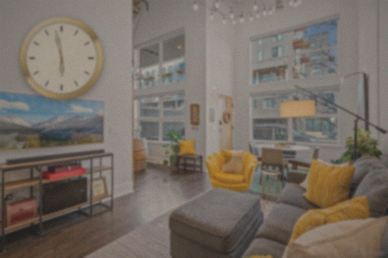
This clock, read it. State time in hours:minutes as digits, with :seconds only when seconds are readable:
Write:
5:58
